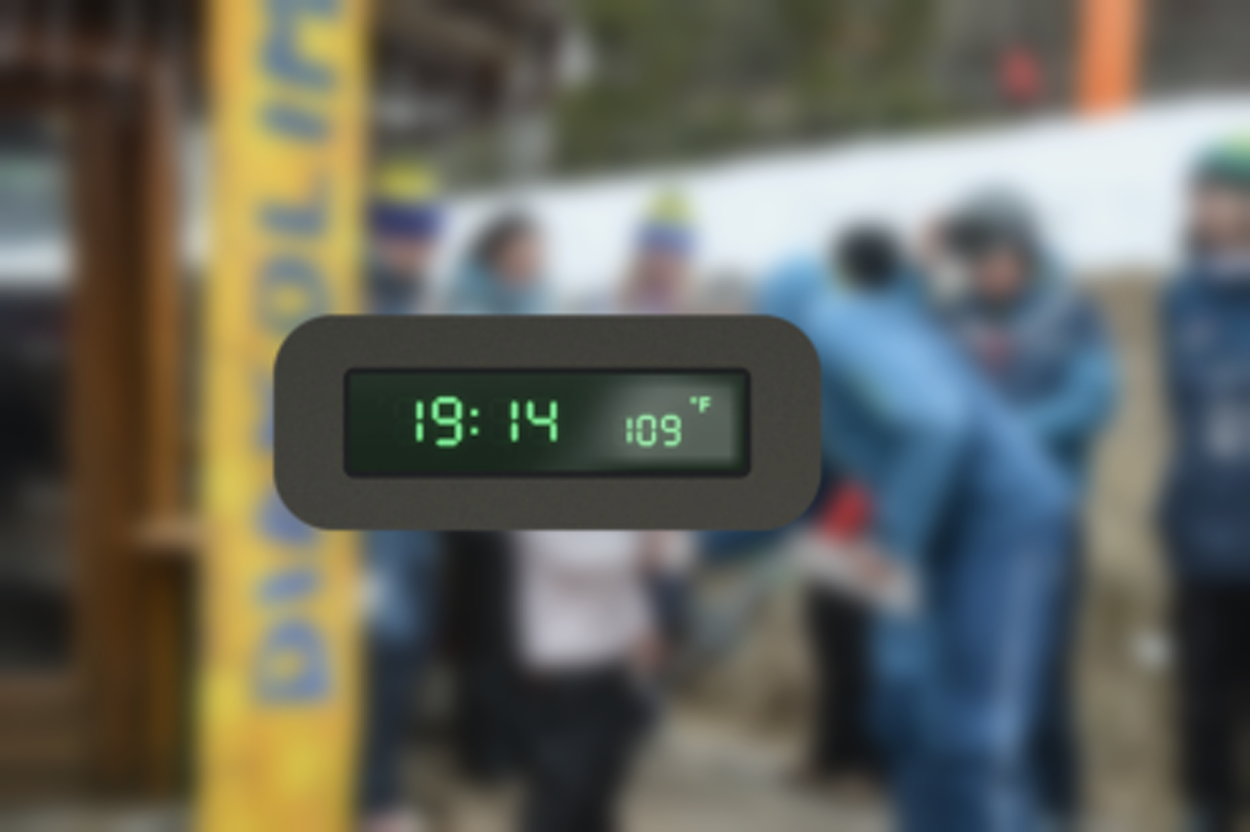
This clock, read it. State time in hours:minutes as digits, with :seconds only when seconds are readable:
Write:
19:14
